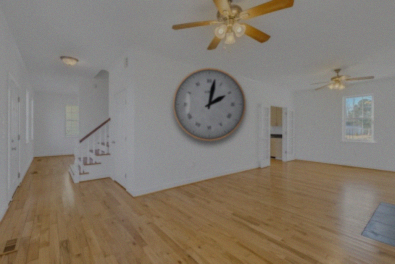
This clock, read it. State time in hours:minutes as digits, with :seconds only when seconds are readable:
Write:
2:02
